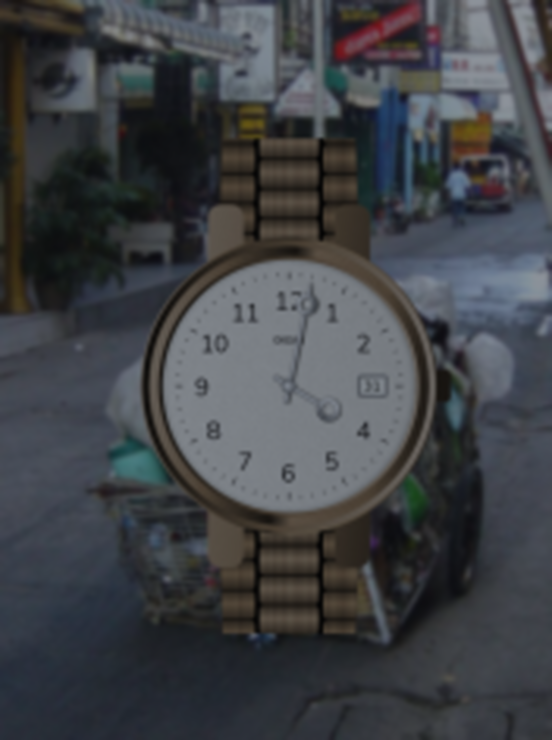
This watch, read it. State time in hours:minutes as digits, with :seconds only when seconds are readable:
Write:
4:02
